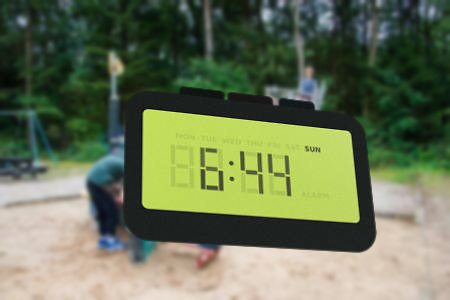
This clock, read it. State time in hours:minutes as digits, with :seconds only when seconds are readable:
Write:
6:44
